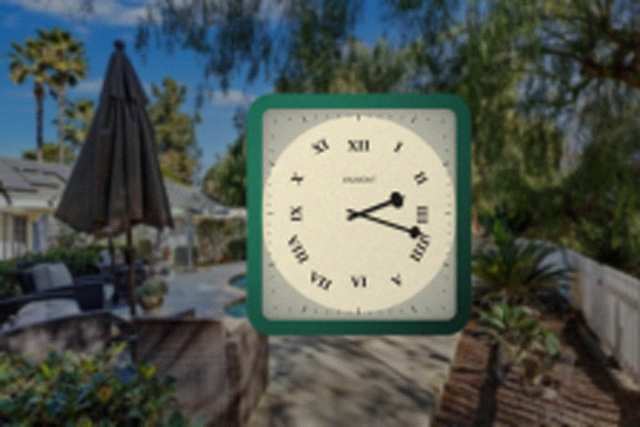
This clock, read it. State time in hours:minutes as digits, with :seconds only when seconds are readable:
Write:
2:18
